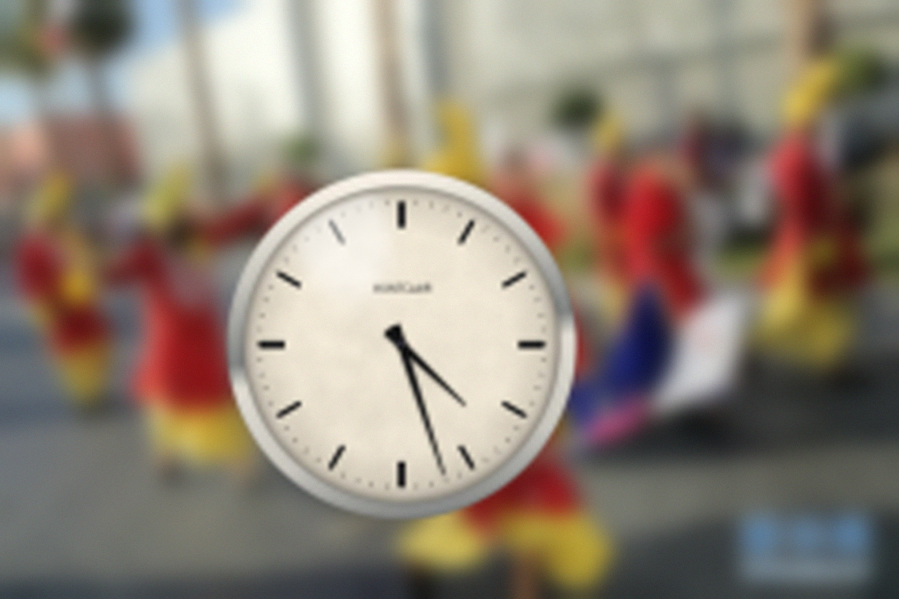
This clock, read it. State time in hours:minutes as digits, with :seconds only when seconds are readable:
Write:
4:27
